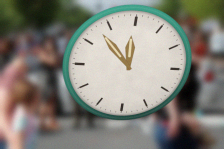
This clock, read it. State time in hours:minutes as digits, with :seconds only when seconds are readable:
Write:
11:53
